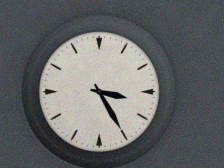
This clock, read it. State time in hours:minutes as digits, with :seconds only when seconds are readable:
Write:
3:25
